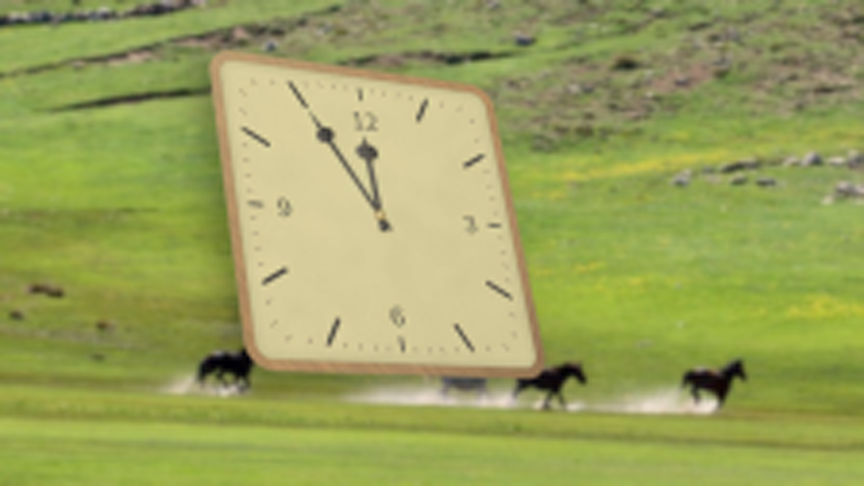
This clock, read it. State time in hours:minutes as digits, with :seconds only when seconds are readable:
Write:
11:55
